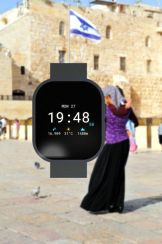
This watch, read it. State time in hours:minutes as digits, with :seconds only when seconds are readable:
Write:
19:48
